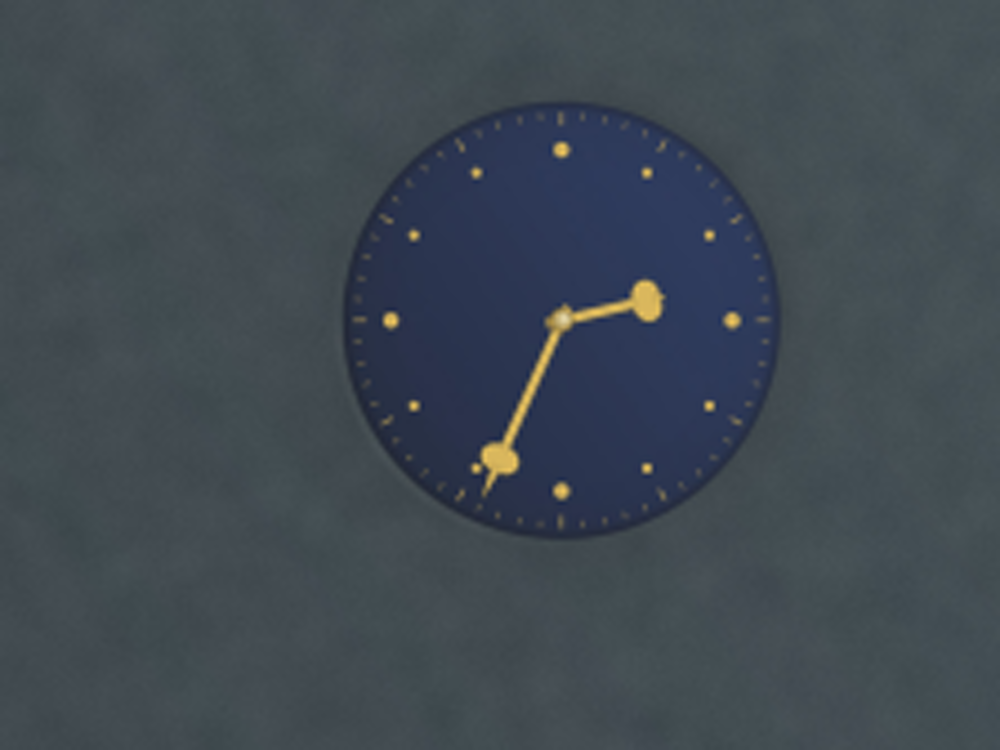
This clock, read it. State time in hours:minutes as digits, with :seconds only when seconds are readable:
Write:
2:34
